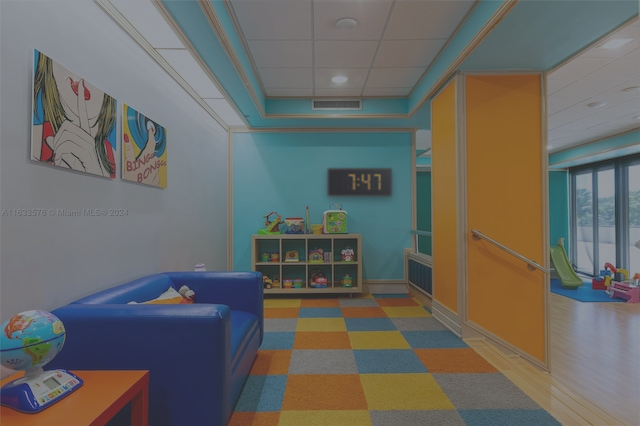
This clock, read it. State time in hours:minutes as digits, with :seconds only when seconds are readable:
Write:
7:47
